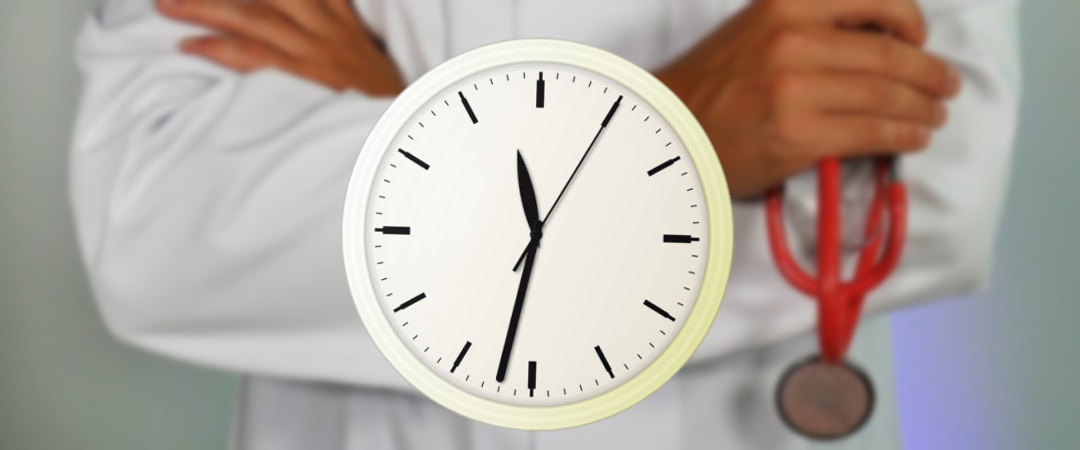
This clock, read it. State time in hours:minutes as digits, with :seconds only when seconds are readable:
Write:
11:32:05
